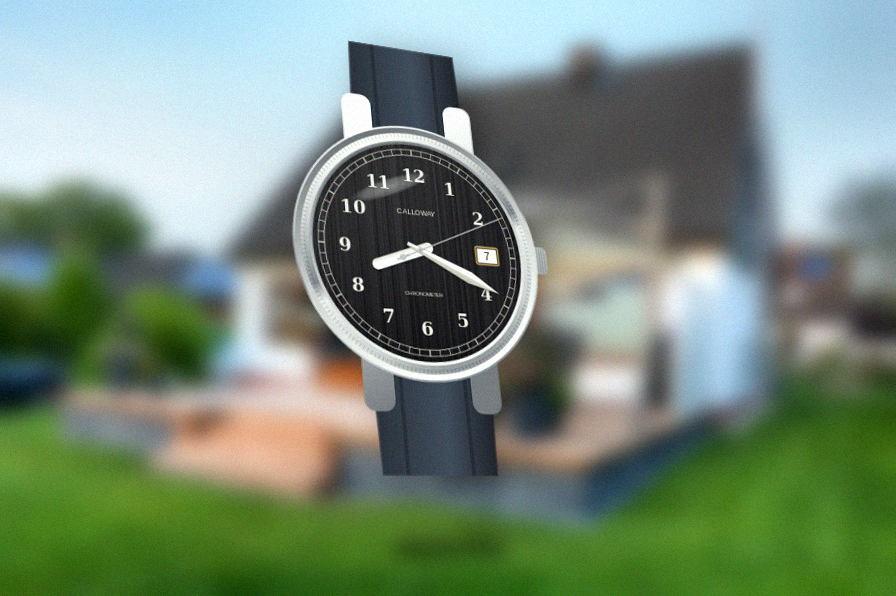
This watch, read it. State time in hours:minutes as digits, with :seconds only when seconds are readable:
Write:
8:19:11
